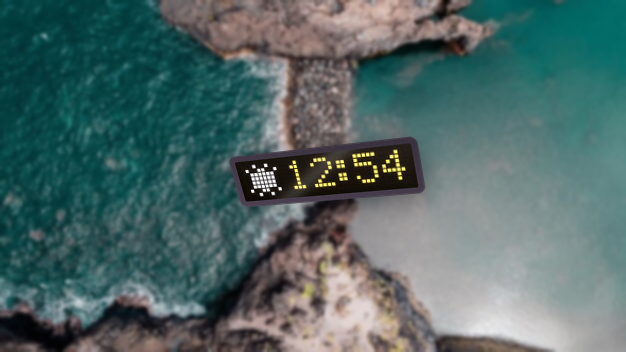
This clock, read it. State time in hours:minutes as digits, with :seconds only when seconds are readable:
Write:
12:54
